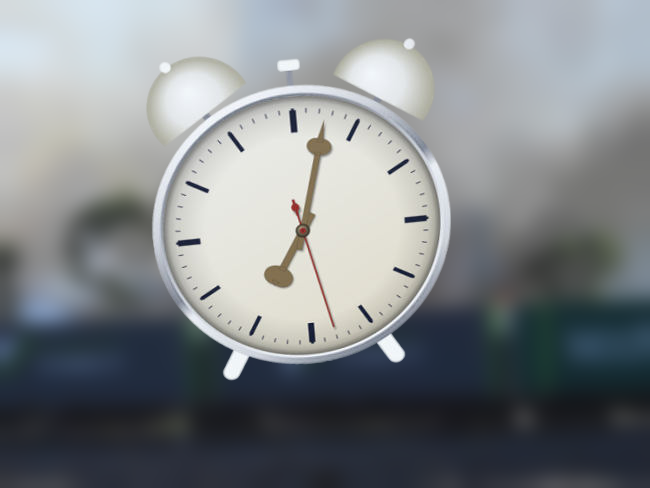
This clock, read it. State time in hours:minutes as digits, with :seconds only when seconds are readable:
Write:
7:02:28
